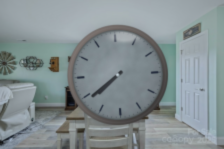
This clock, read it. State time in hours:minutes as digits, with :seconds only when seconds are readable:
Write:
7:39
